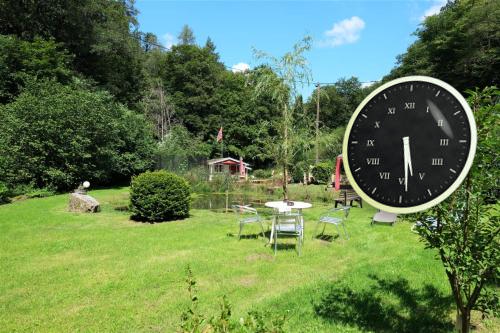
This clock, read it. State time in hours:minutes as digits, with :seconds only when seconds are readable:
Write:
5:29
